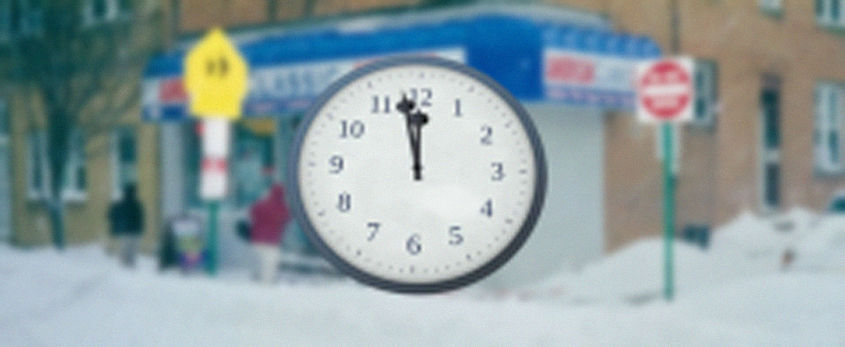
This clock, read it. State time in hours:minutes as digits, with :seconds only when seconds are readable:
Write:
11:58
